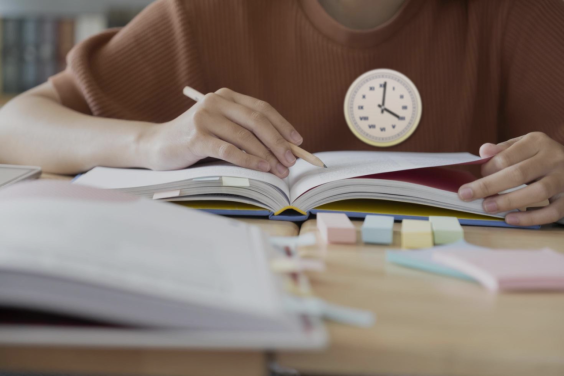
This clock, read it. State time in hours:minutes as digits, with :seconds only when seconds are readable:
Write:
4:01
